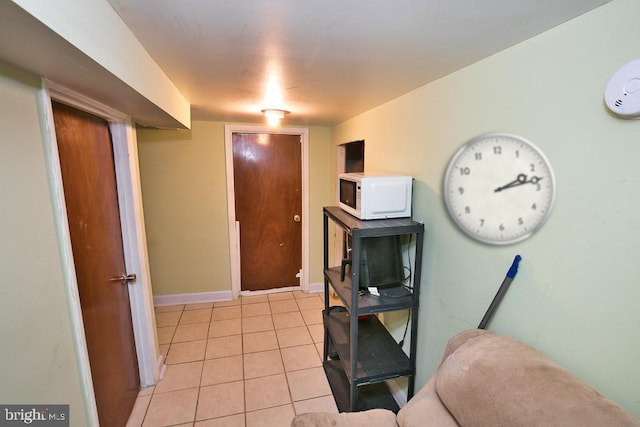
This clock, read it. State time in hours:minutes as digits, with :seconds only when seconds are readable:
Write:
2:13
